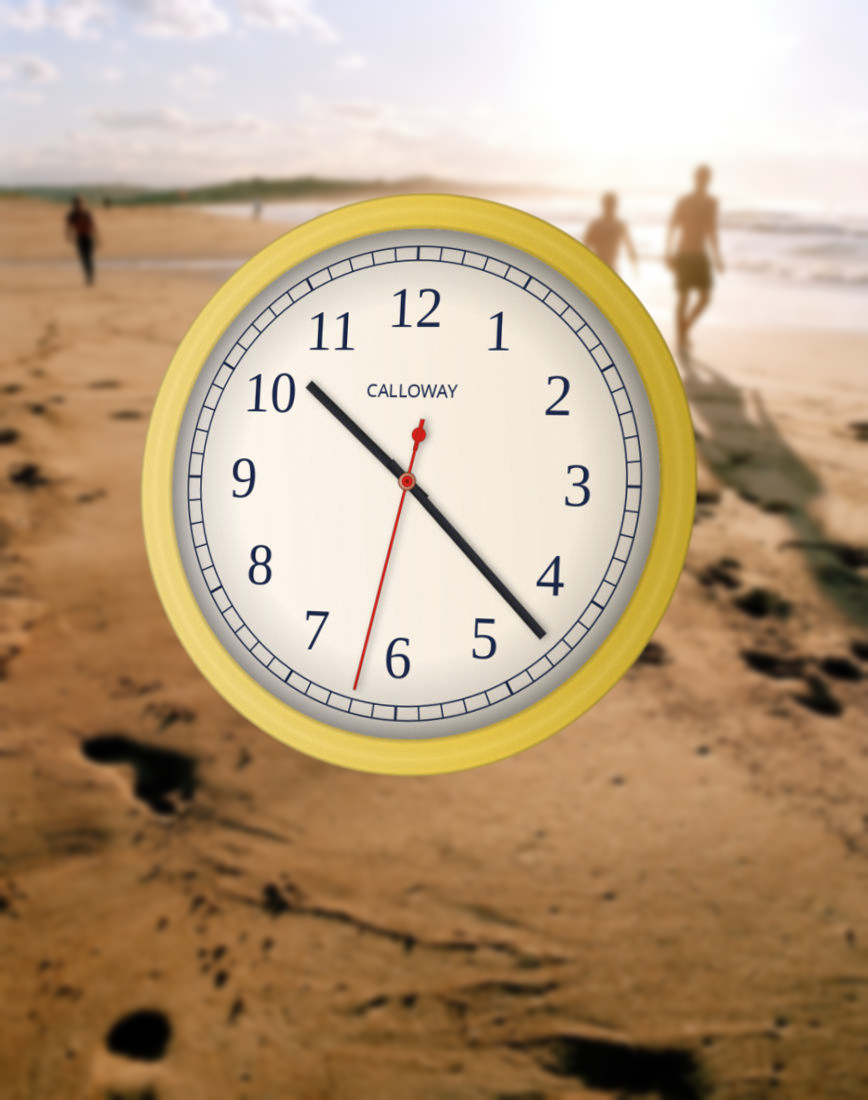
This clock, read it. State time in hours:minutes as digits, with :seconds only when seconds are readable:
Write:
10:22:32
